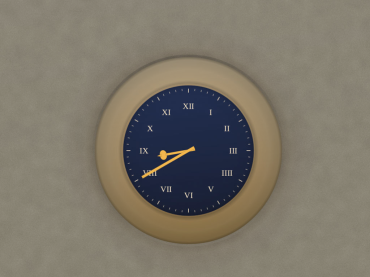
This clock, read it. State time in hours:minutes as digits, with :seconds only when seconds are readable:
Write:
8:40
